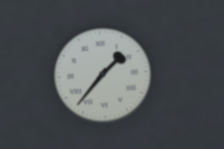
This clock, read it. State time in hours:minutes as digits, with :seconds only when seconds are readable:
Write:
1:37
